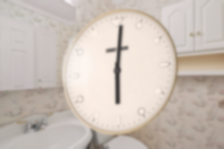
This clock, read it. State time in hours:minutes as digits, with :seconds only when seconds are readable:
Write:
6:01
